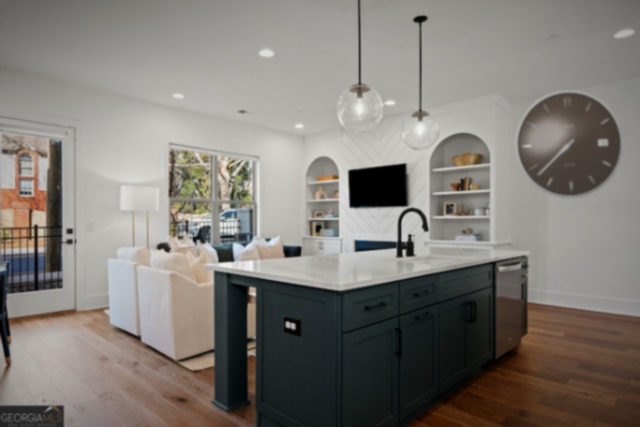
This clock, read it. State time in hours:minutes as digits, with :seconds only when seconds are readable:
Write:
7:38
